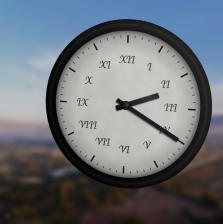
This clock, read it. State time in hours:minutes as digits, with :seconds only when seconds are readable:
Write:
2:20
